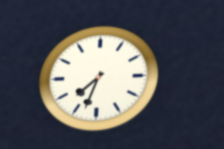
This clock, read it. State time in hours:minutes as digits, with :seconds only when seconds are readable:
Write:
7:33
